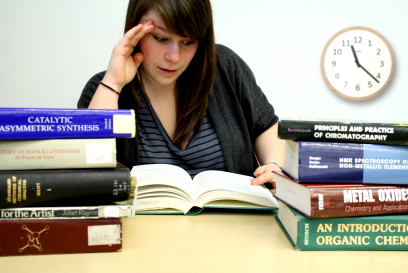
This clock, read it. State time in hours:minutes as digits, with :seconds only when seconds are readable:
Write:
11:22
